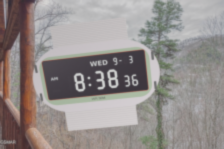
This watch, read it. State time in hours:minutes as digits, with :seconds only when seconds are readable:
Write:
8:38:36
